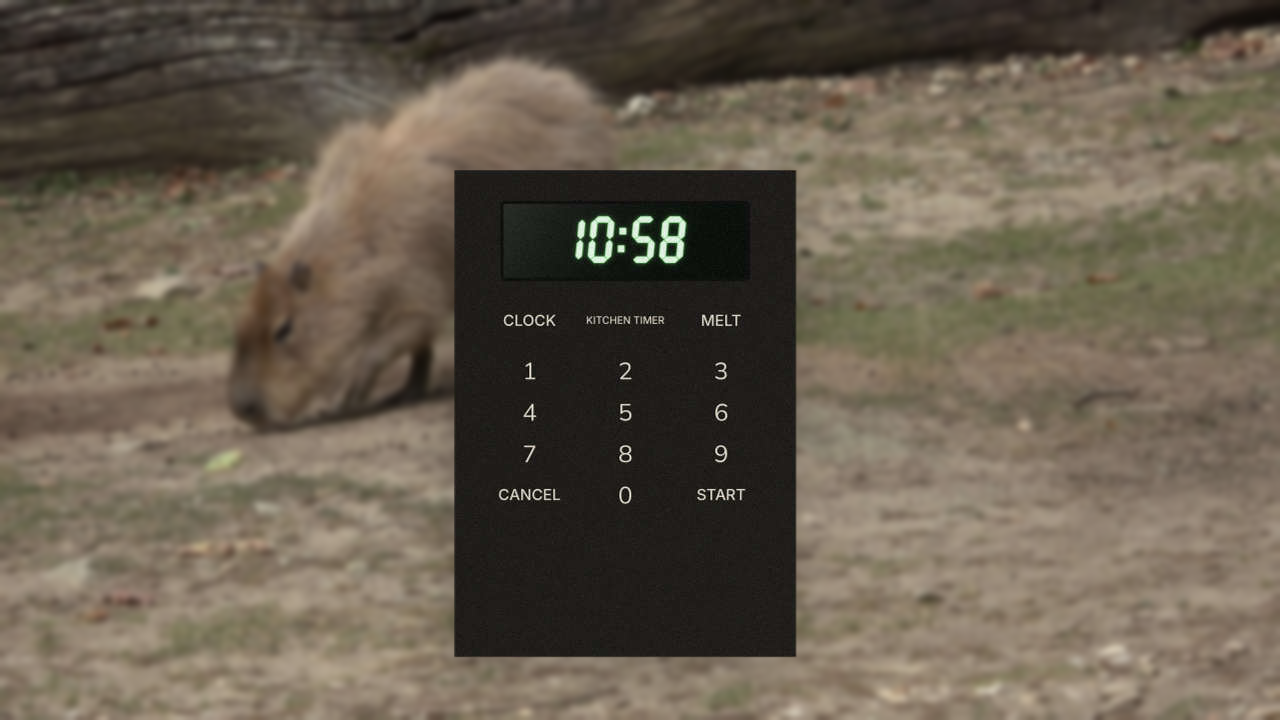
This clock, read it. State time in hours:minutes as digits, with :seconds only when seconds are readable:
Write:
10:58
